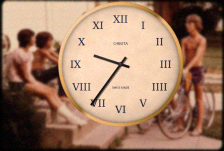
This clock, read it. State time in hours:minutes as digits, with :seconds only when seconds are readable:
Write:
9:36
